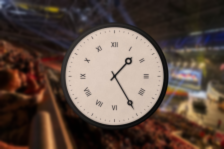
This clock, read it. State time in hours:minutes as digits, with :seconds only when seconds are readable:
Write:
1:25
